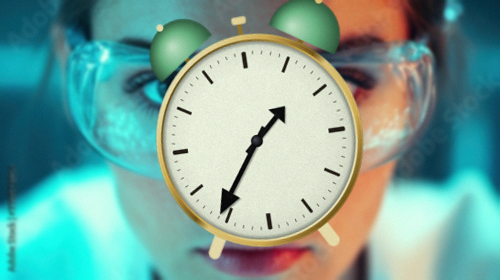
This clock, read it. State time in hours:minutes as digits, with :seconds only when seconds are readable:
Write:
1:36
